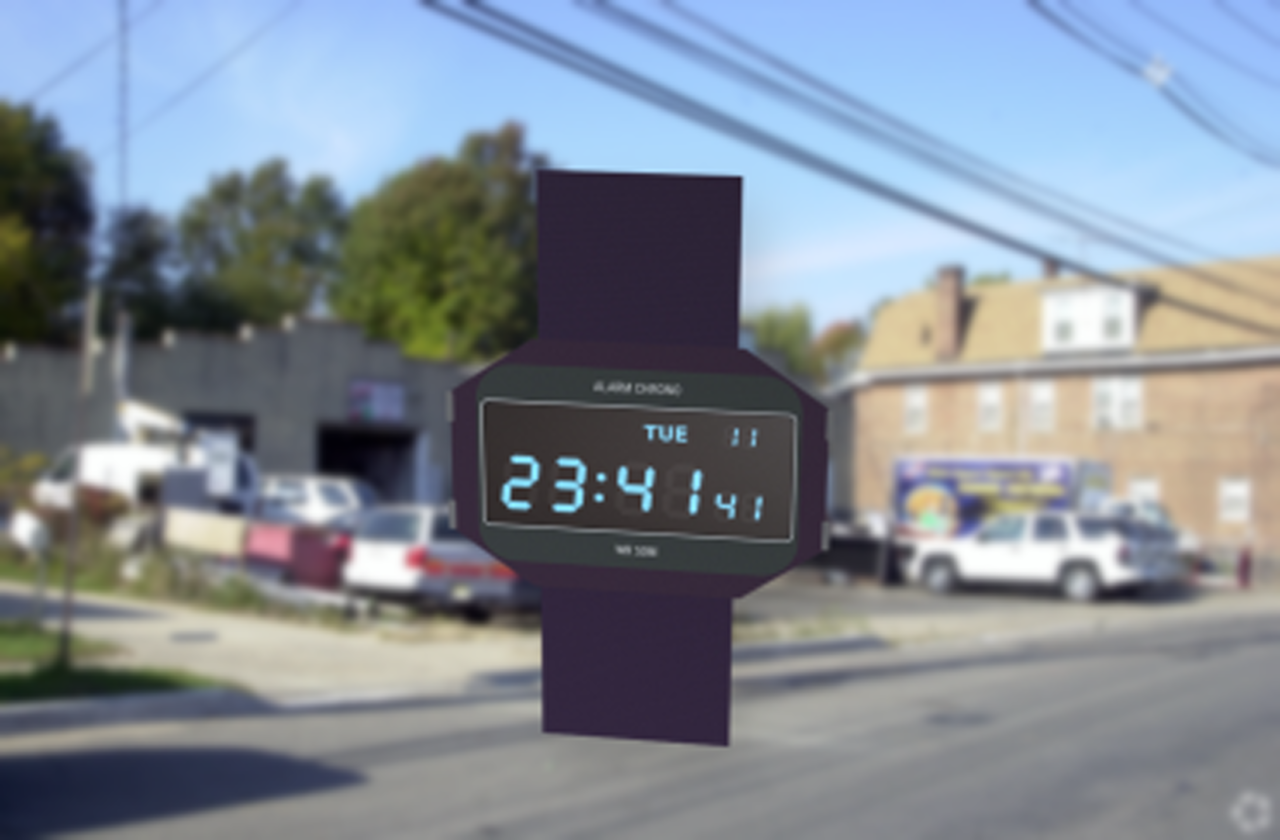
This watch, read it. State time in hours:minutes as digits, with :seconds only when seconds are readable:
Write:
23:41:41
